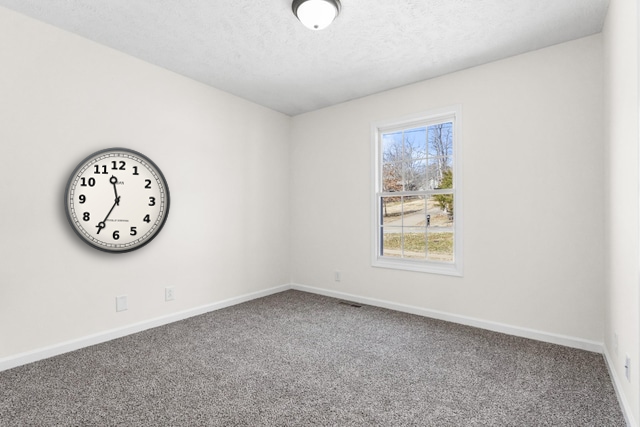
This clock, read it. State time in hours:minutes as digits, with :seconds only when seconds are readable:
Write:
11:35
